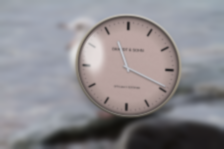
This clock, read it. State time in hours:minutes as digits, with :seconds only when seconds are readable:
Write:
11:19
